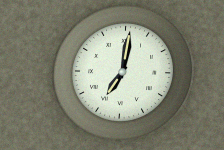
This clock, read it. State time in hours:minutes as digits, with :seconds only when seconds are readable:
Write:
7:01
